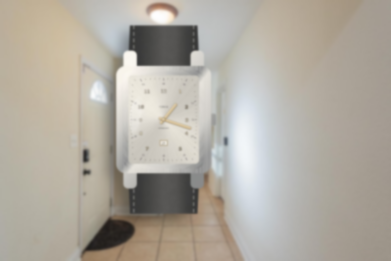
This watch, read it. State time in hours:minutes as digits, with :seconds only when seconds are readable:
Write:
1:18
